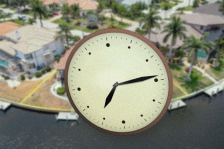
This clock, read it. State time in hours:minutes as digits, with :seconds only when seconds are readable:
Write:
7:14
